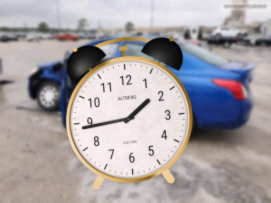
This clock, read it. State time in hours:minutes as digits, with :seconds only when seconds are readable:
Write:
1:44
